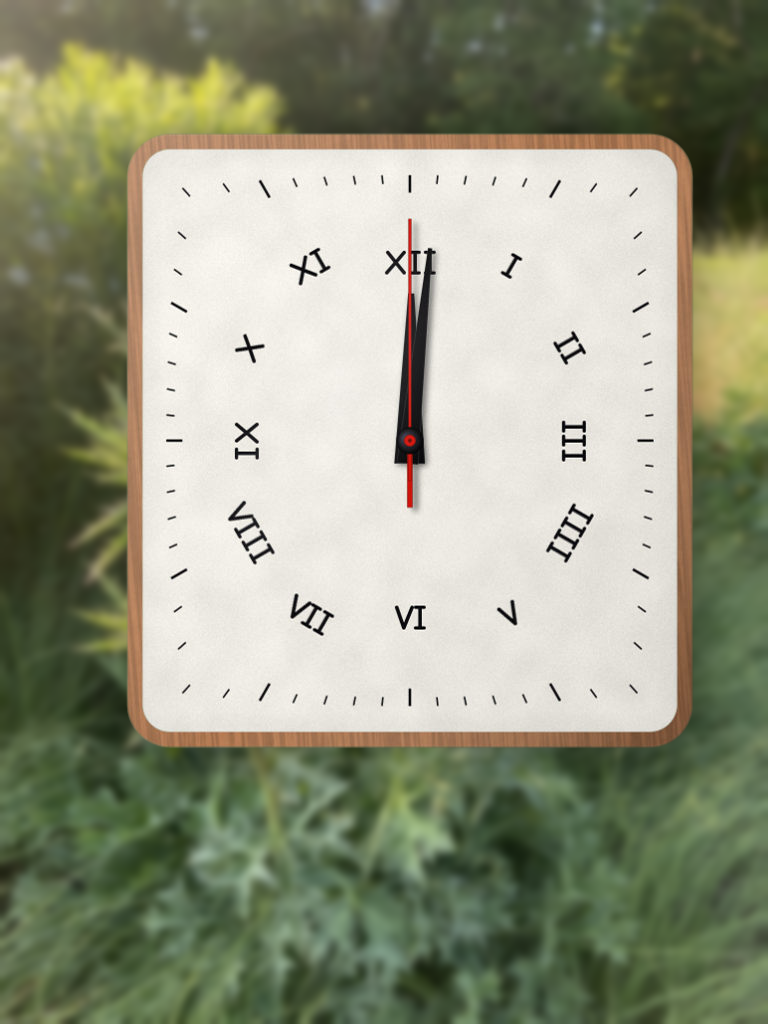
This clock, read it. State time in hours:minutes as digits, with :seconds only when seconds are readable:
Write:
12:01:00
